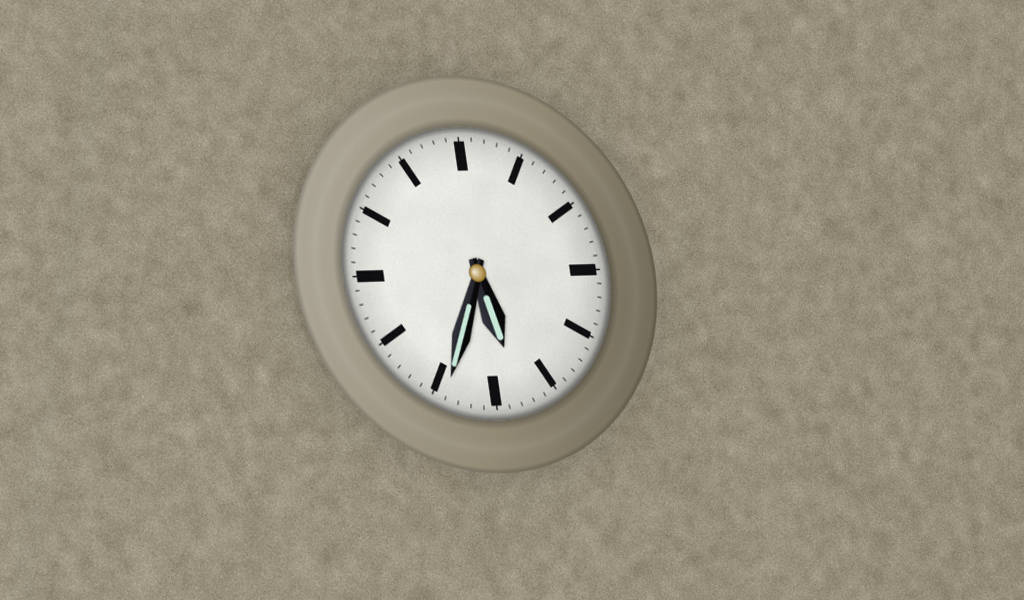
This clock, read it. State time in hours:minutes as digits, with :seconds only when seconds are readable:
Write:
5:34
